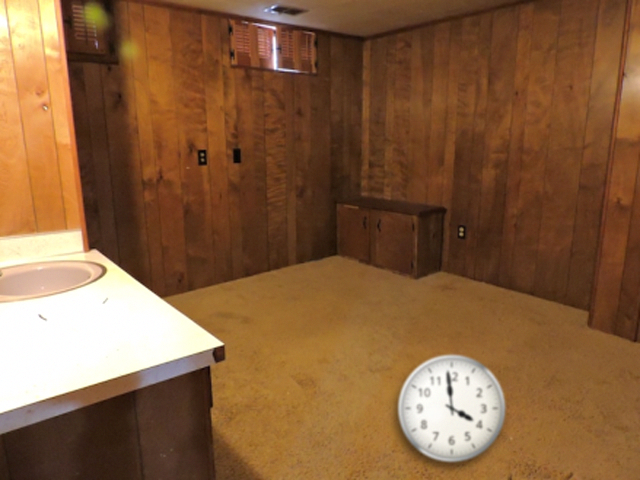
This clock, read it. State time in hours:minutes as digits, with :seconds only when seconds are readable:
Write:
3:59
